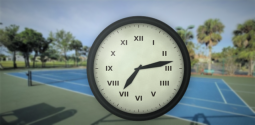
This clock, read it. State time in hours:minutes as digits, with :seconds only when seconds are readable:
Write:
7:13
